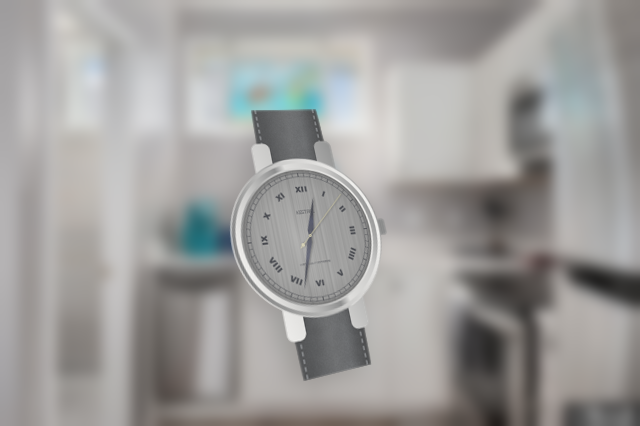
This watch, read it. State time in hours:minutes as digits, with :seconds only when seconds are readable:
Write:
12:33:08
